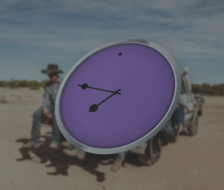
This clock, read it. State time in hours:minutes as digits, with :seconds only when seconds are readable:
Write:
7:48
